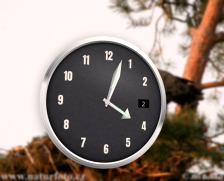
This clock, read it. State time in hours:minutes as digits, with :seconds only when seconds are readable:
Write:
4:03
